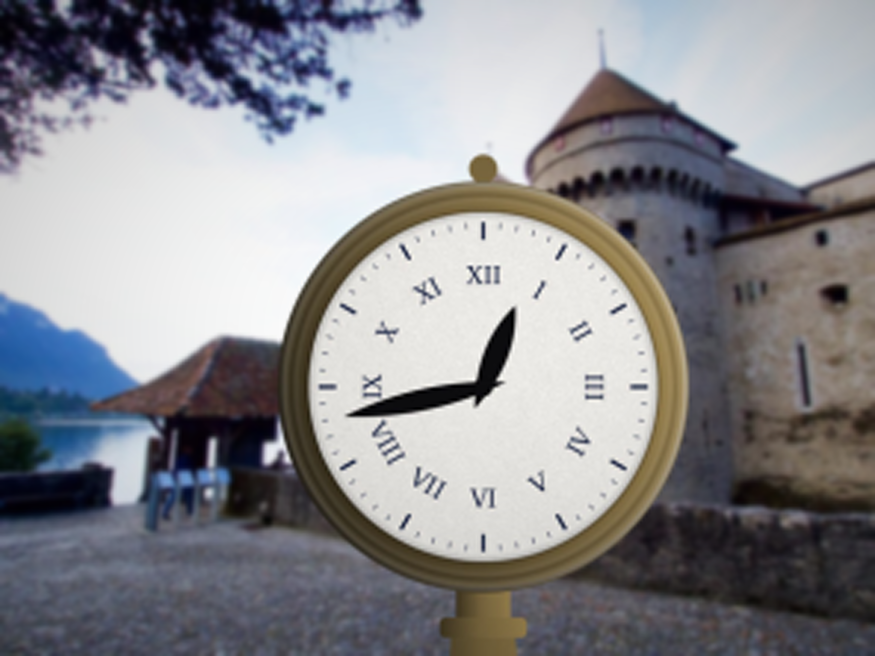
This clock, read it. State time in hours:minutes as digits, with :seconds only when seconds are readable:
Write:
12:43
